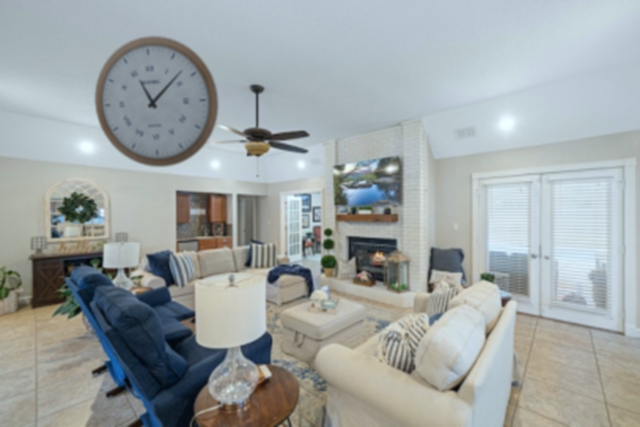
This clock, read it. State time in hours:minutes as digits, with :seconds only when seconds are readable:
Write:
11:08
